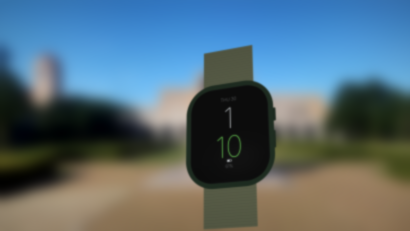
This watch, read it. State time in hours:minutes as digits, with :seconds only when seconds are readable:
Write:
1:10
